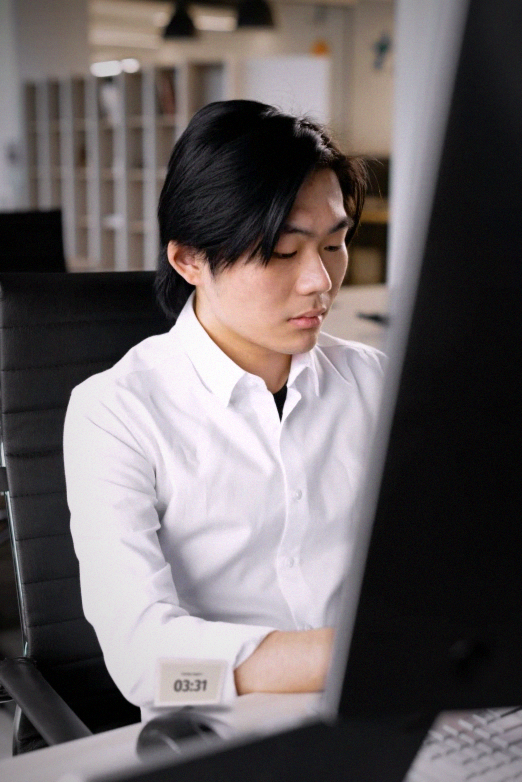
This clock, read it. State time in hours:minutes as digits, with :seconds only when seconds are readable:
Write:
3:31
